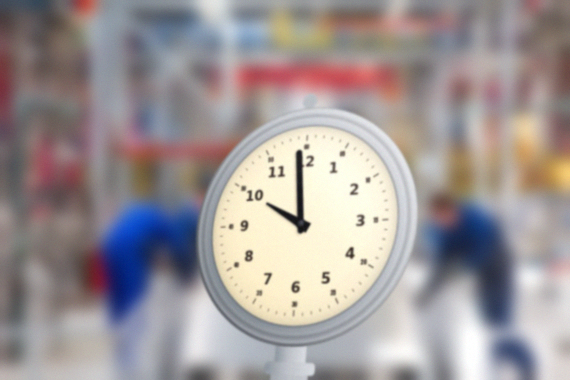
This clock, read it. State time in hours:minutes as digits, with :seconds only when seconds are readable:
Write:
9:59
